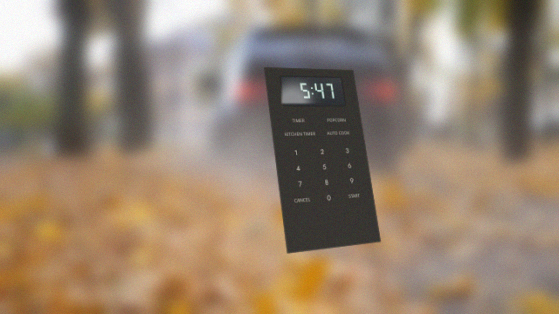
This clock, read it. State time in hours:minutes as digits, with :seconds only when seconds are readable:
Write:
5:47
